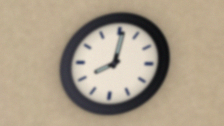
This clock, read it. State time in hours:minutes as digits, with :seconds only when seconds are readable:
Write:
8:01
